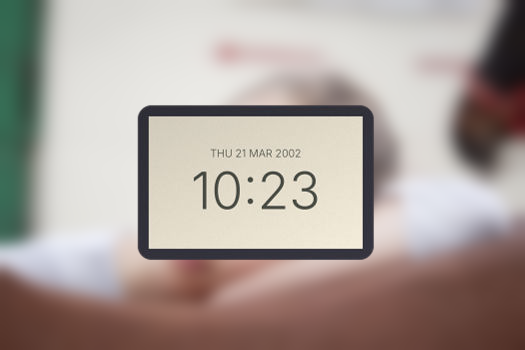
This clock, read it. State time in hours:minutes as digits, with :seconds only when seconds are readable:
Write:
10:23
